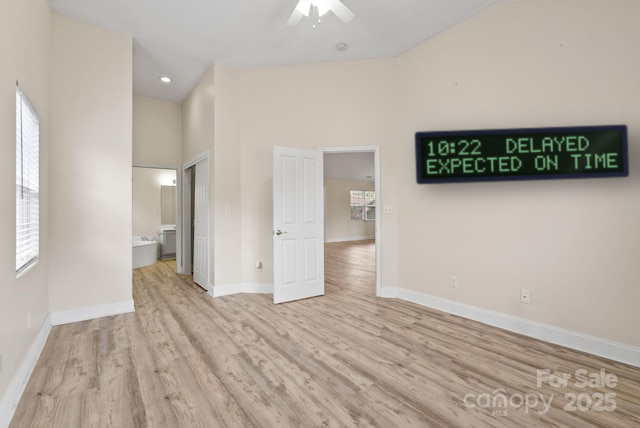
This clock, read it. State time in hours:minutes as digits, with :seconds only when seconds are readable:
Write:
10:22
